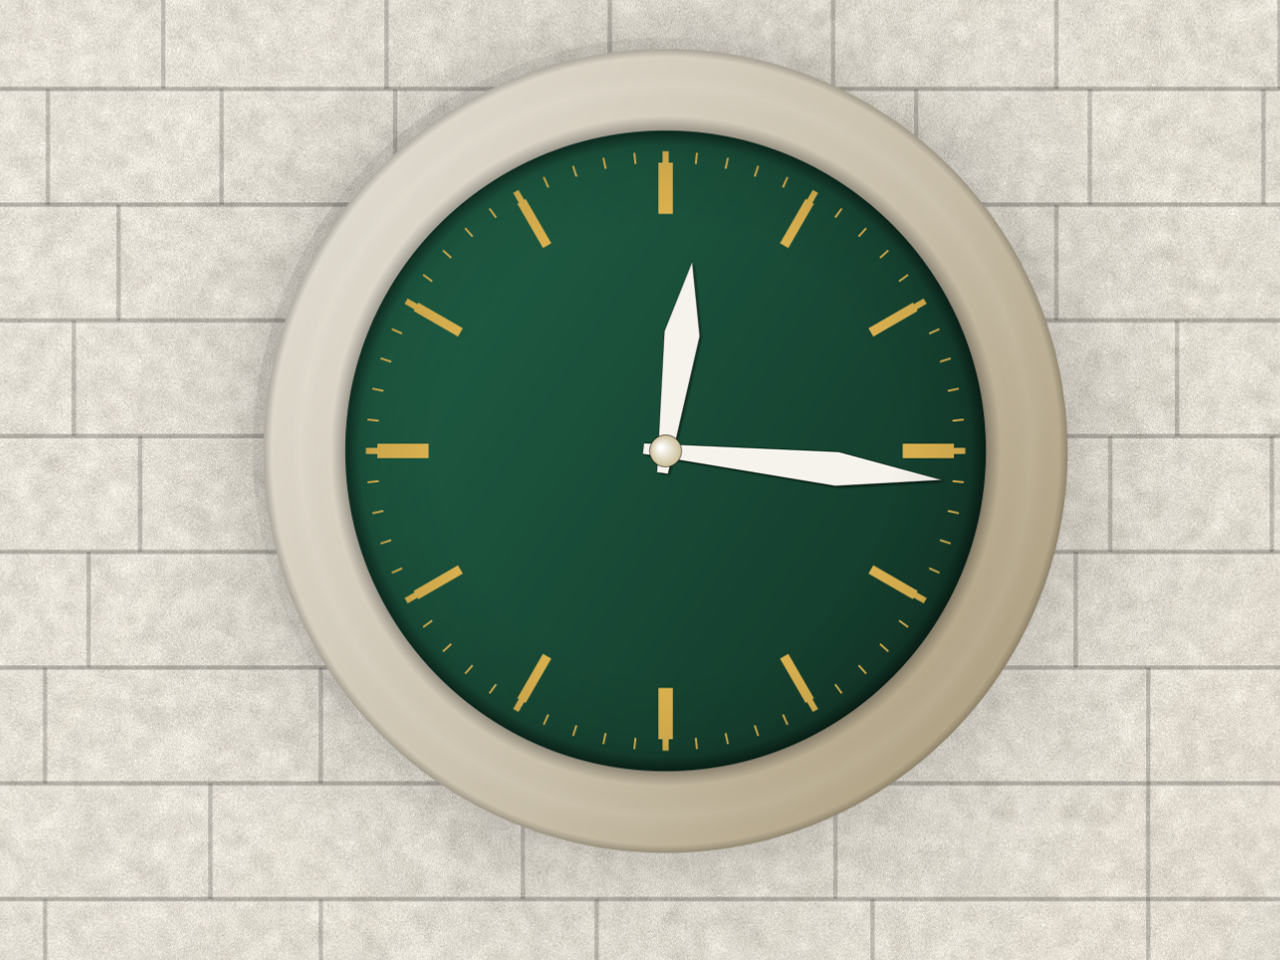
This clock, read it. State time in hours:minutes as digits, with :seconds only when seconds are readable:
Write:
12:16
